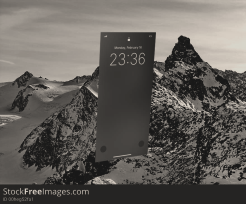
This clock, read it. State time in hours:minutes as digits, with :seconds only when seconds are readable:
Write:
23:36
